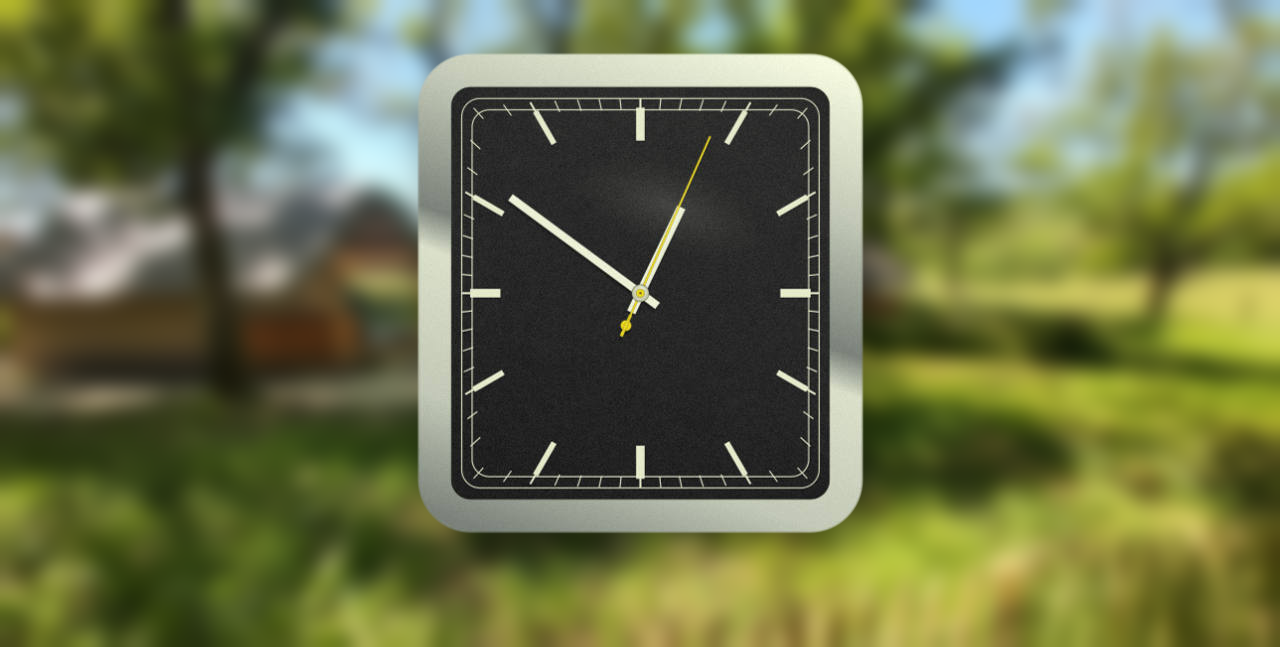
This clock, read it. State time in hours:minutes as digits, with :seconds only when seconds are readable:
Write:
12:51:04
